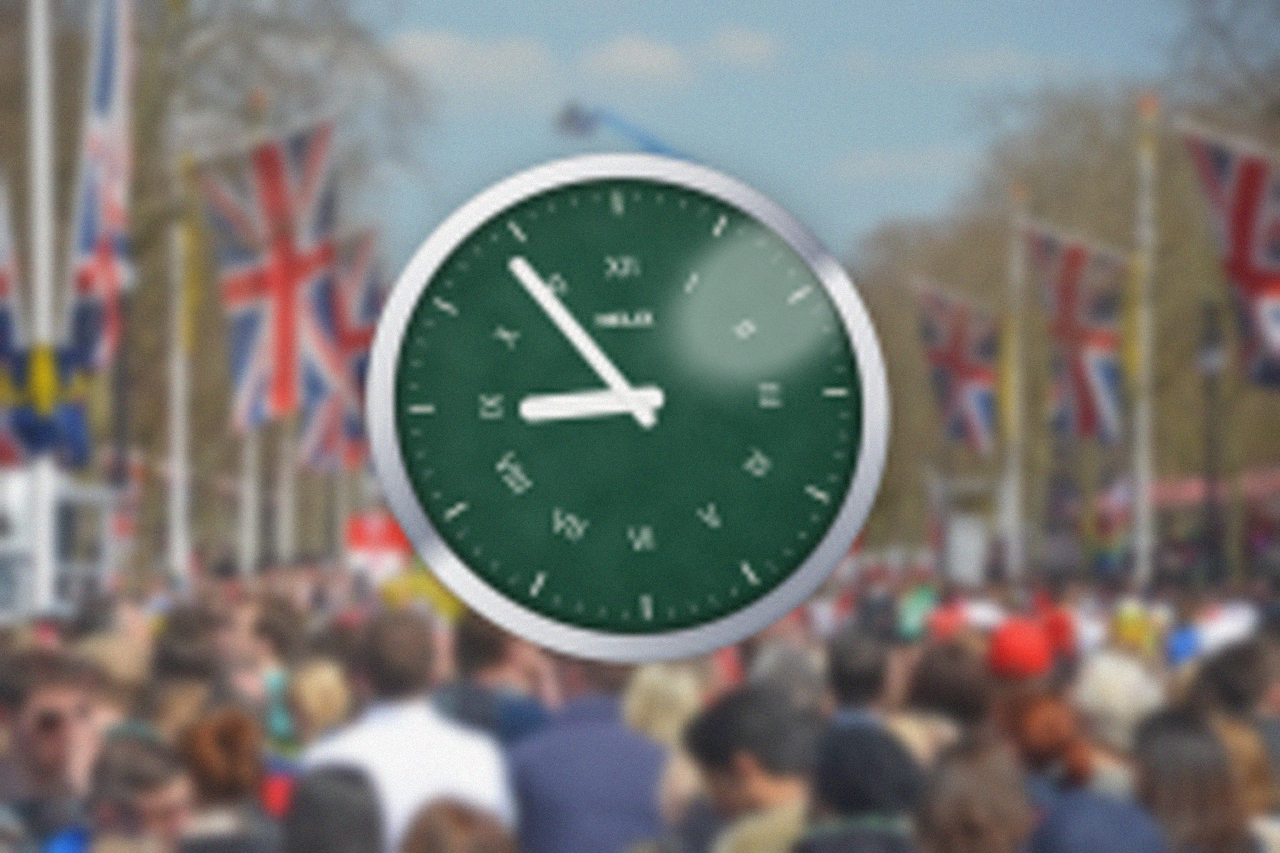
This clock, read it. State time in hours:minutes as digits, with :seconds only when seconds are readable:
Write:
8:54
